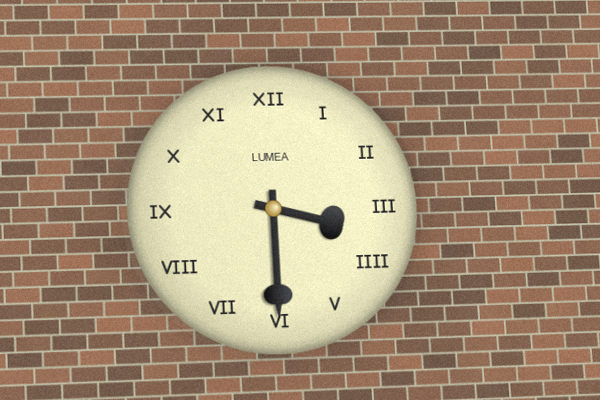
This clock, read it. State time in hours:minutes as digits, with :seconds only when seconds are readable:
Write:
3:30
